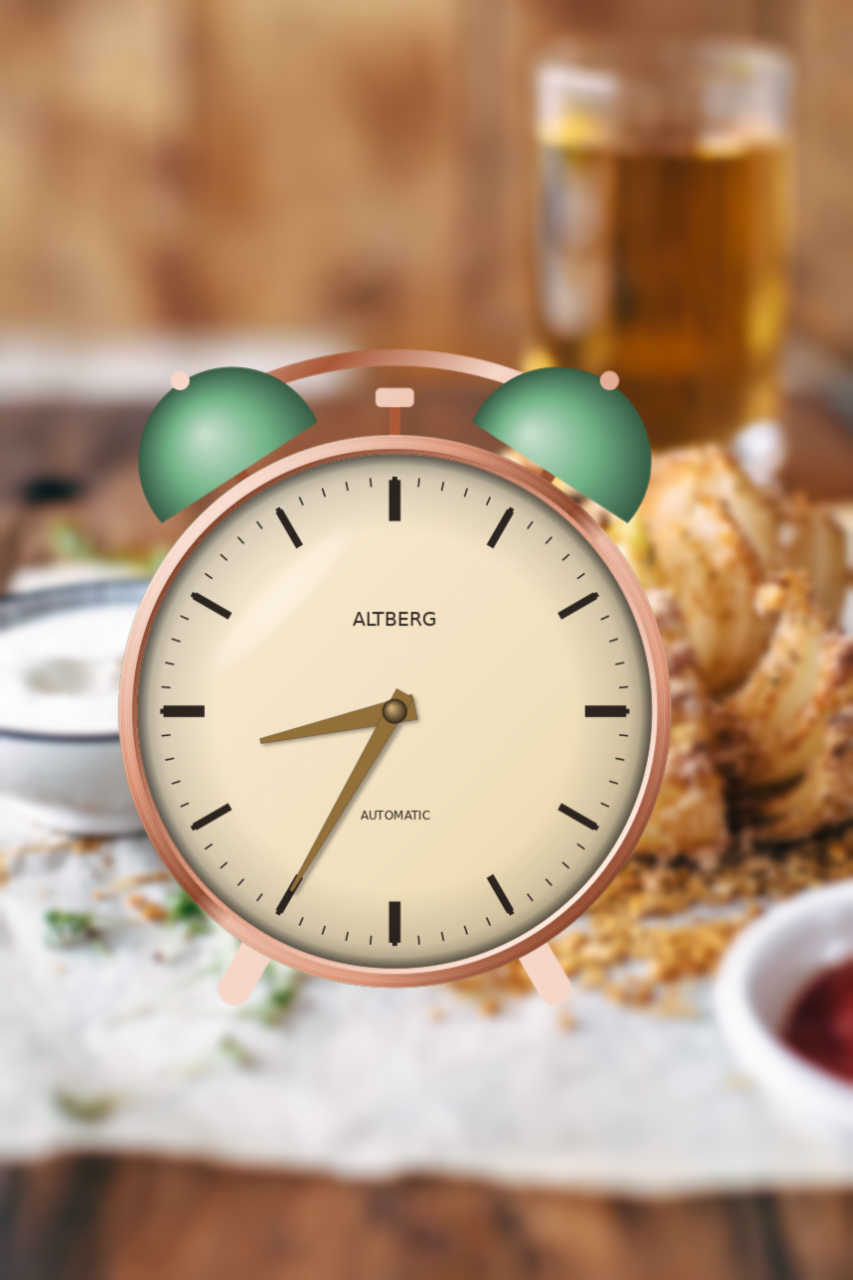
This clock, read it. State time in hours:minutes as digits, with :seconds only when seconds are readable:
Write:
8:35
